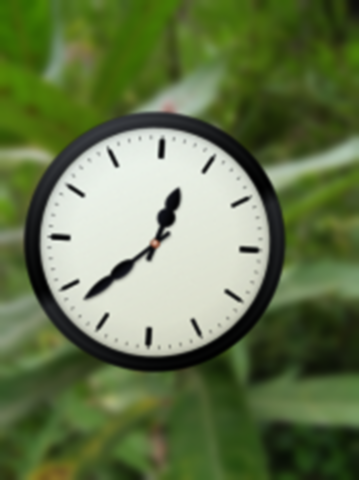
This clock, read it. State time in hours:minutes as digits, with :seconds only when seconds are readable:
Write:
12:38
